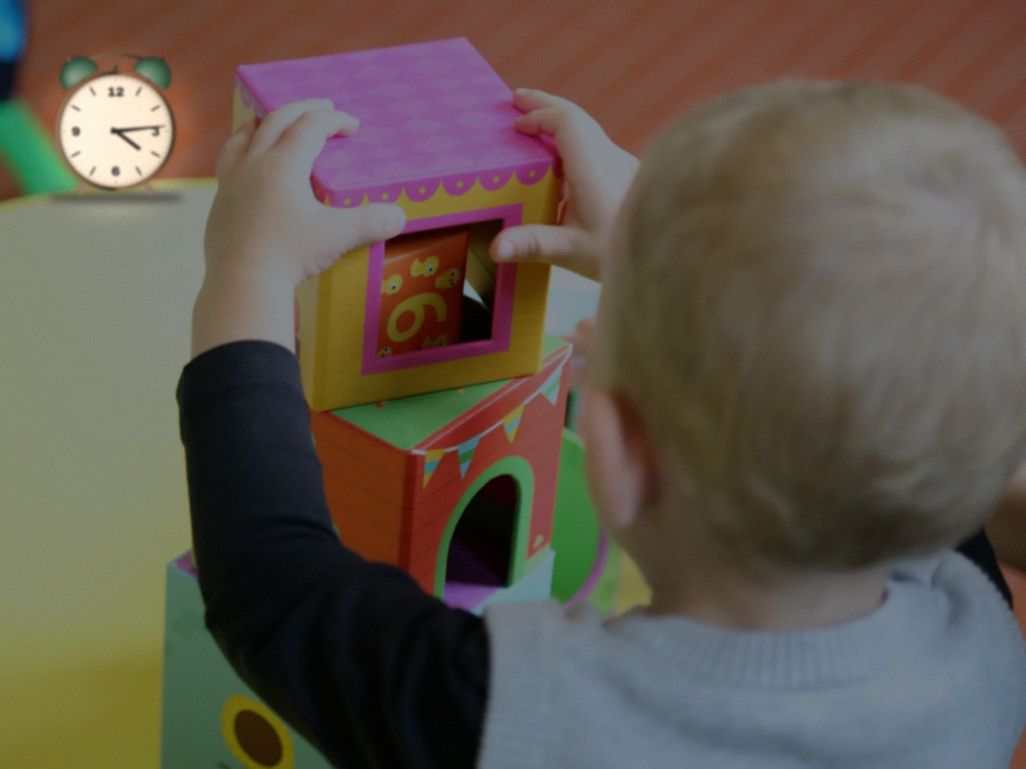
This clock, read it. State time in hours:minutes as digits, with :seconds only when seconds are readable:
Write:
4:14
